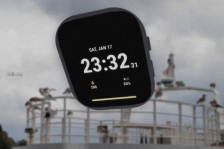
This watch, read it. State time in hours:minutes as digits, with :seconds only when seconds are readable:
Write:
23:32
